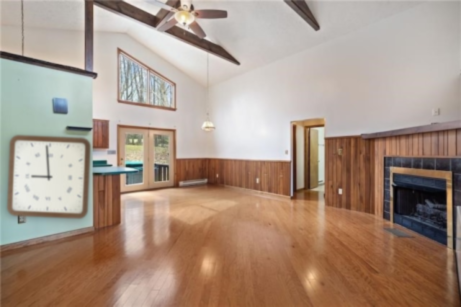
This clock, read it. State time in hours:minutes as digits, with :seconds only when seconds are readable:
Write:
8:59
